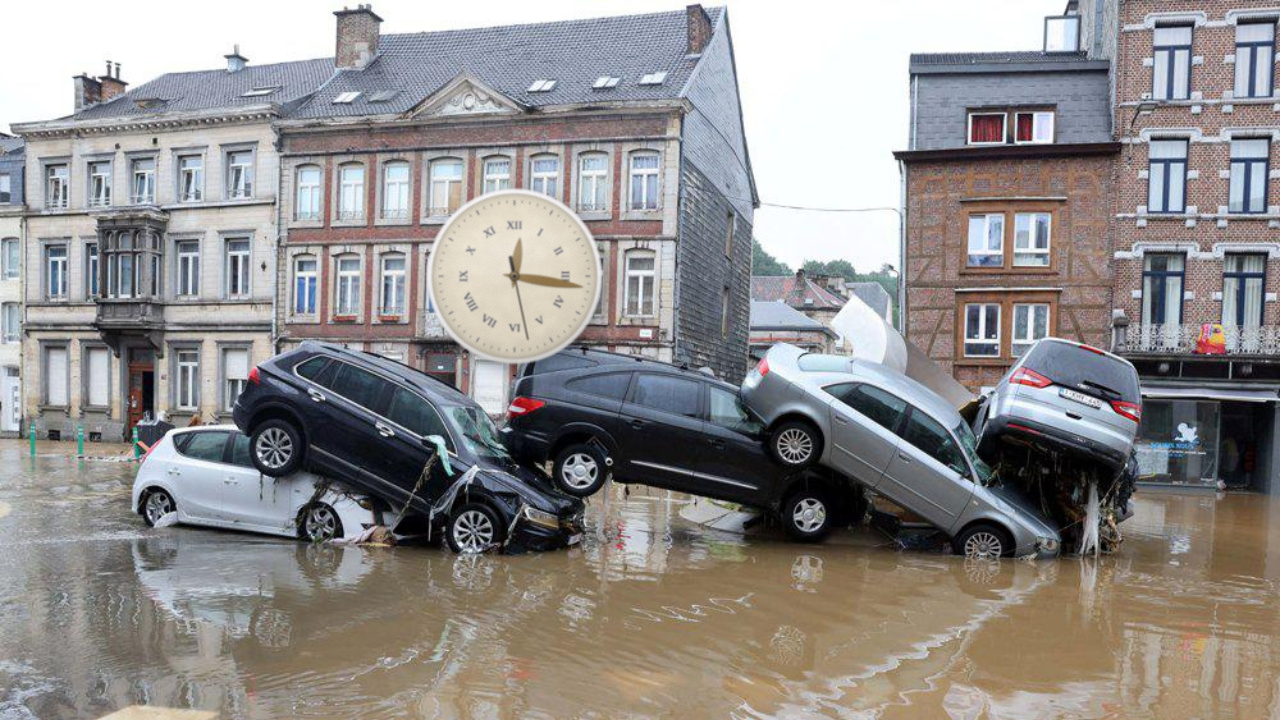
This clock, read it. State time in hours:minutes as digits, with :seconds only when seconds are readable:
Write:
12:16:28
